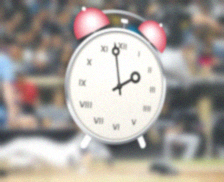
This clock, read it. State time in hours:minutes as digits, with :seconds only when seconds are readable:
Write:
1:58
